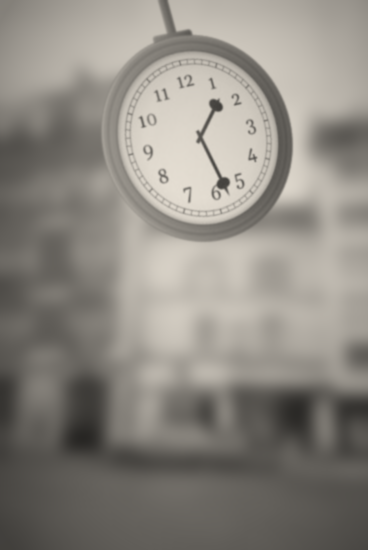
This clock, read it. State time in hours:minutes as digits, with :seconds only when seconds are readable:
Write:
1:28
